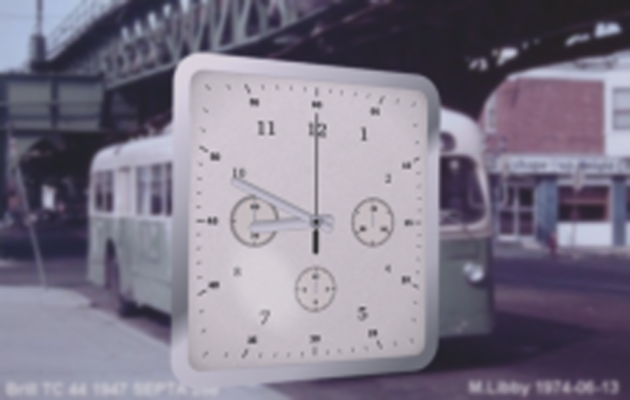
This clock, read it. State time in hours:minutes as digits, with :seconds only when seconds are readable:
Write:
8:49
